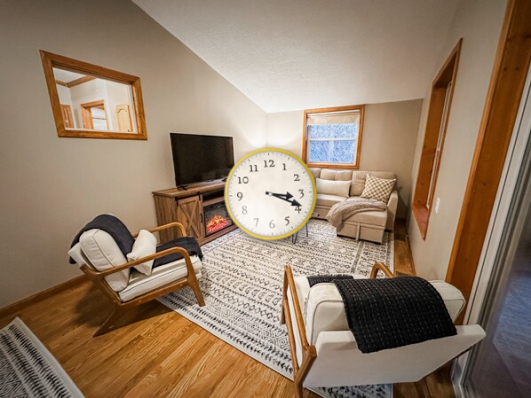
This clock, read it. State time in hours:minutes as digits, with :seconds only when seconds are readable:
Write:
3:19
